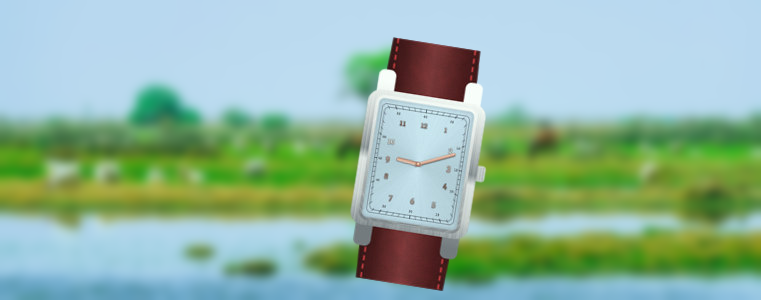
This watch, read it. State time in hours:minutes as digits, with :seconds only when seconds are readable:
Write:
9:11
